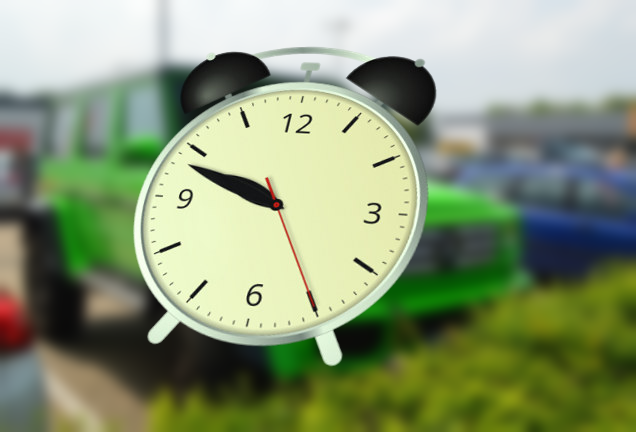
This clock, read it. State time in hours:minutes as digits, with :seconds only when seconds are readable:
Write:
9:48:25
